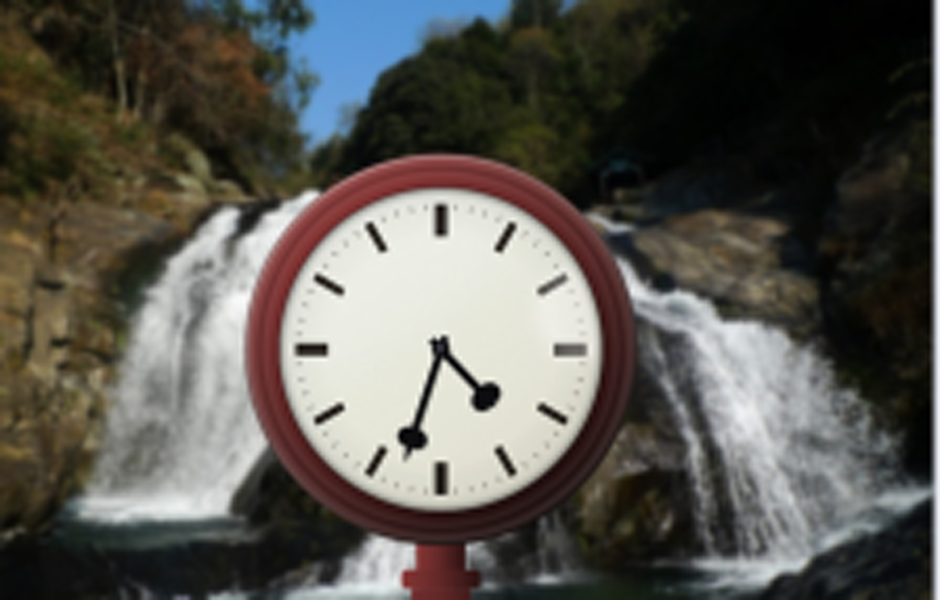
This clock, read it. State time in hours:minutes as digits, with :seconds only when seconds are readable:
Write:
4:33
